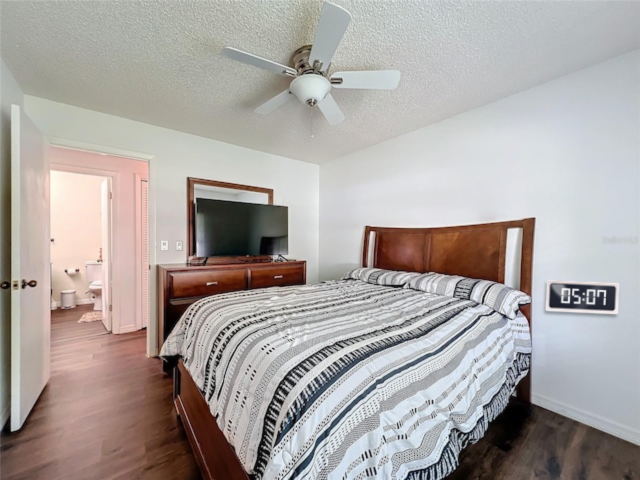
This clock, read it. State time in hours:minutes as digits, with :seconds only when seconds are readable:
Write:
5:07
